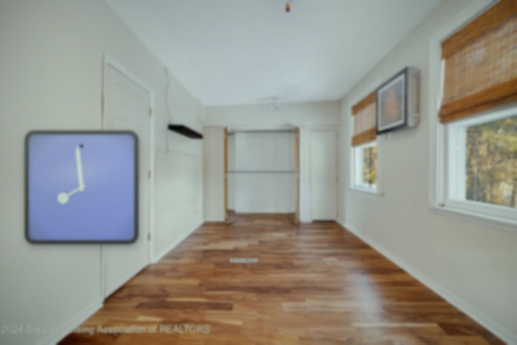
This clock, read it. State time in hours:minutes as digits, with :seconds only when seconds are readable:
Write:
7:59
